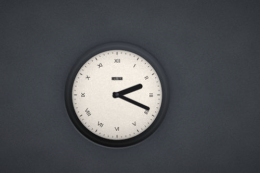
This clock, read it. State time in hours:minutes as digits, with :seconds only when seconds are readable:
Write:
2:19
